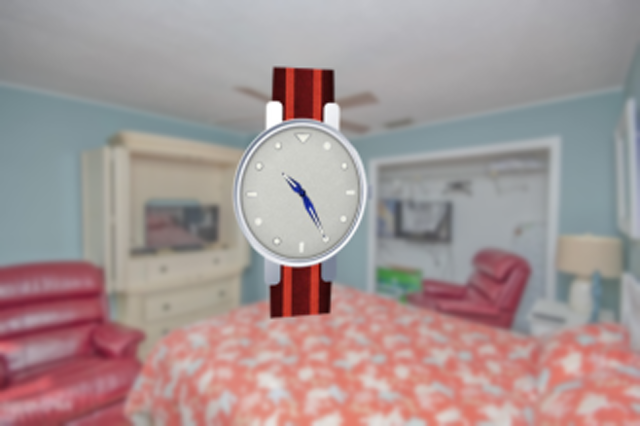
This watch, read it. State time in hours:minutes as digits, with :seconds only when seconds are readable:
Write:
10:25
